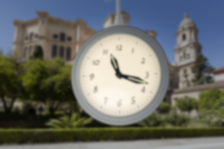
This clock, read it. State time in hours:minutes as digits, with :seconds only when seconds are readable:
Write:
11:18
